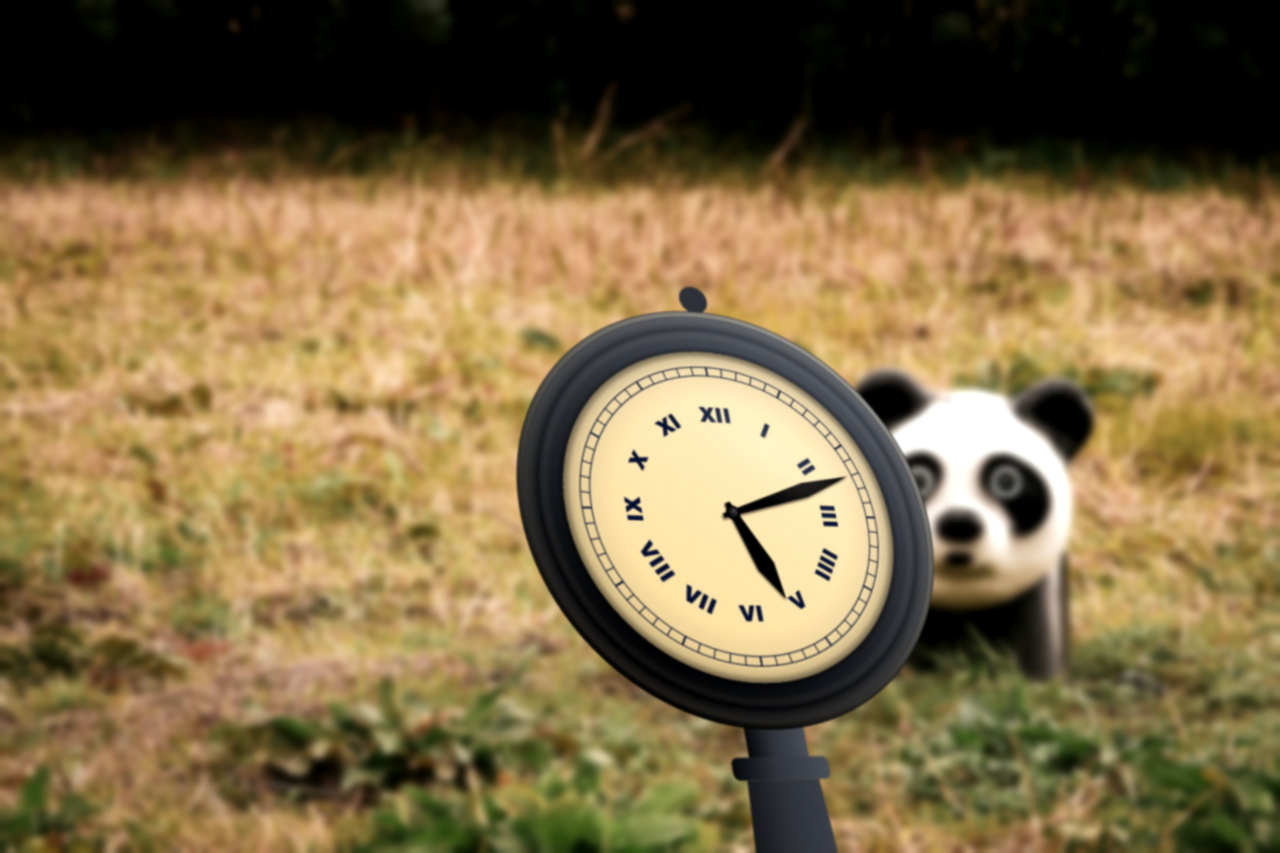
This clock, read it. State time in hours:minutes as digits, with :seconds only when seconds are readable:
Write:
5:12
